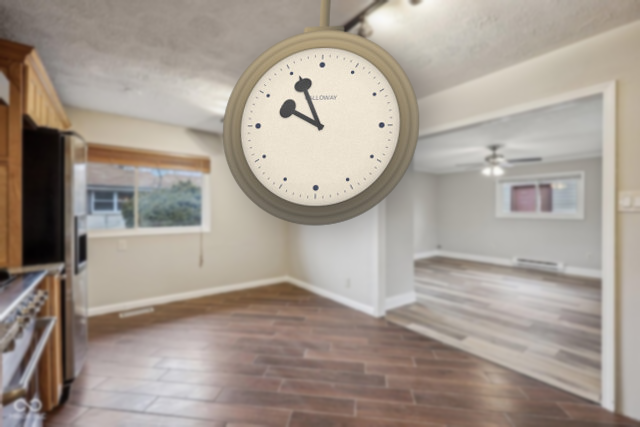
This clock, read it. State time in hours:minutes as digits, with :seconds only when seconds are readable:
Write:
9:56
